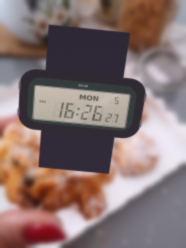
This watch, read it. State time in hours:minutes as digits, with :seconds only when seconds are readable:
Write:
16:26:27
